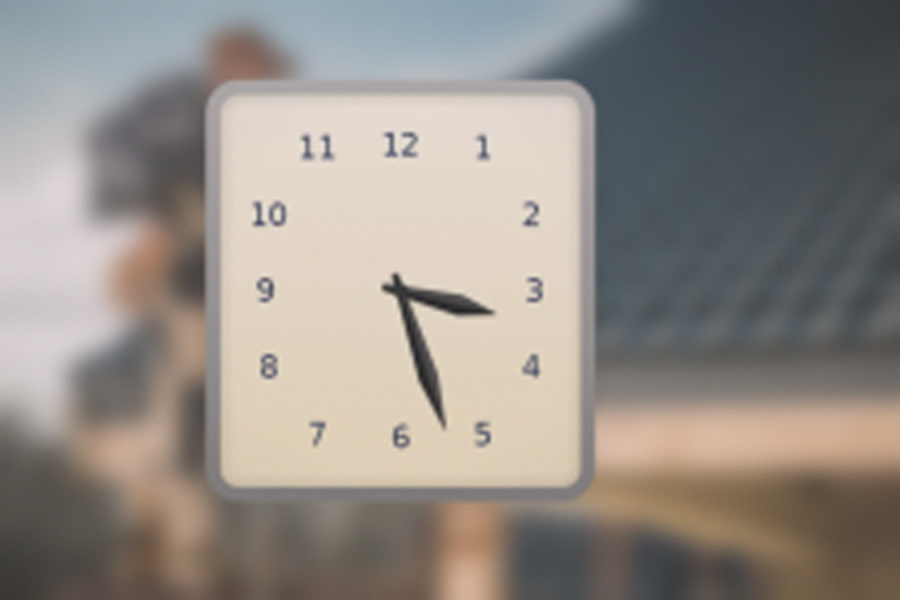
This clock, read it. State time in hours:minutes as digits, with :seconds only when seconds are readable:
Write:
3:27
